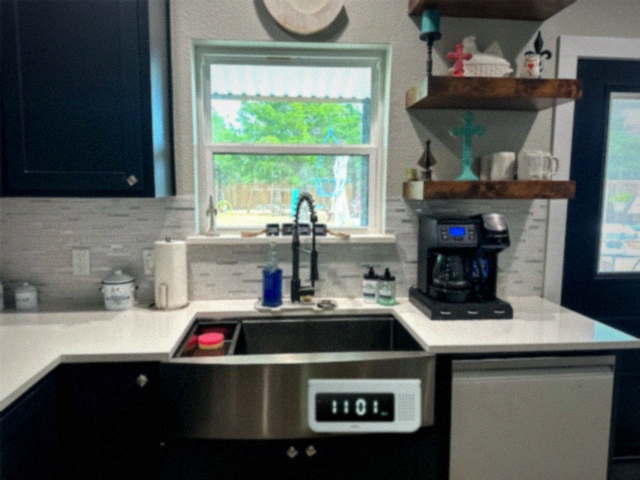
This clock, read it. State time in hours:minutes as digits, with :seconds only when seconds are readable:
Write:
11:01
